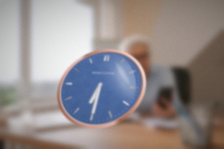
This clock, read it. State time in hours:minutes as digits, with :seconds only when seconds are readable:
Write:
6:30
